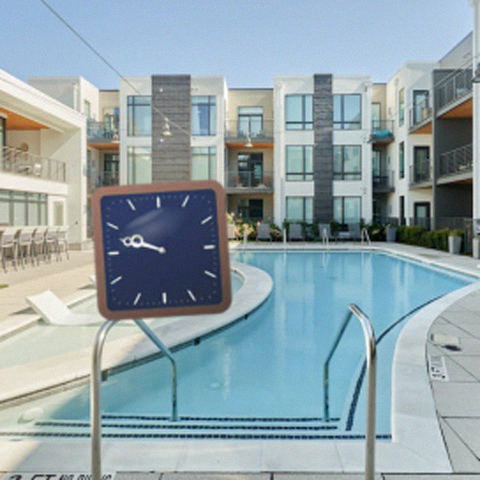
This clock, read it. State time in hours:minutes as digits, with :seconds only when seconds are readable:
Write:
9:48
